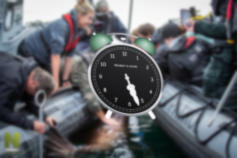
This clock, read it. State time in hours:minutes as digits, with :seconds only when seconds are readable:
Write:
5:27
